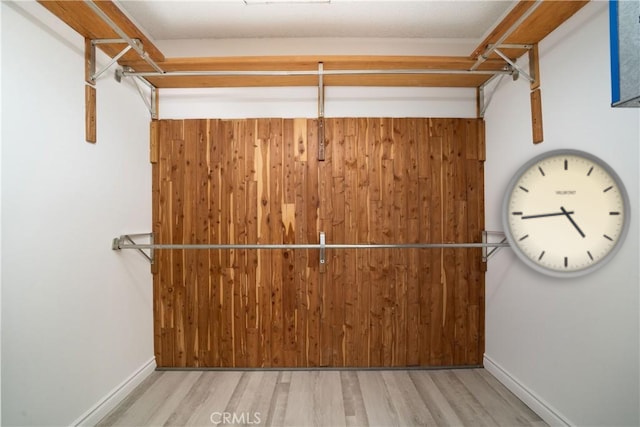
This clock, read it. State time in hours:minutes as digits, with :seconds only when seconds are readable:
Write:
4:44
